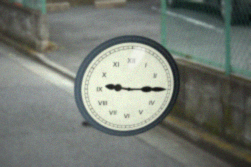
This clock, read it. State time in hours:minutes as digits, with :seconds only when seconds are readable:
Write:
9:15
